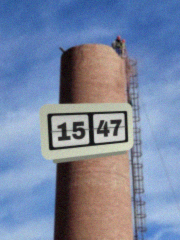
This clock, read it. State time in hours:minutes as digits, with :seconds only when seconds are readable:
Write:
15:47
